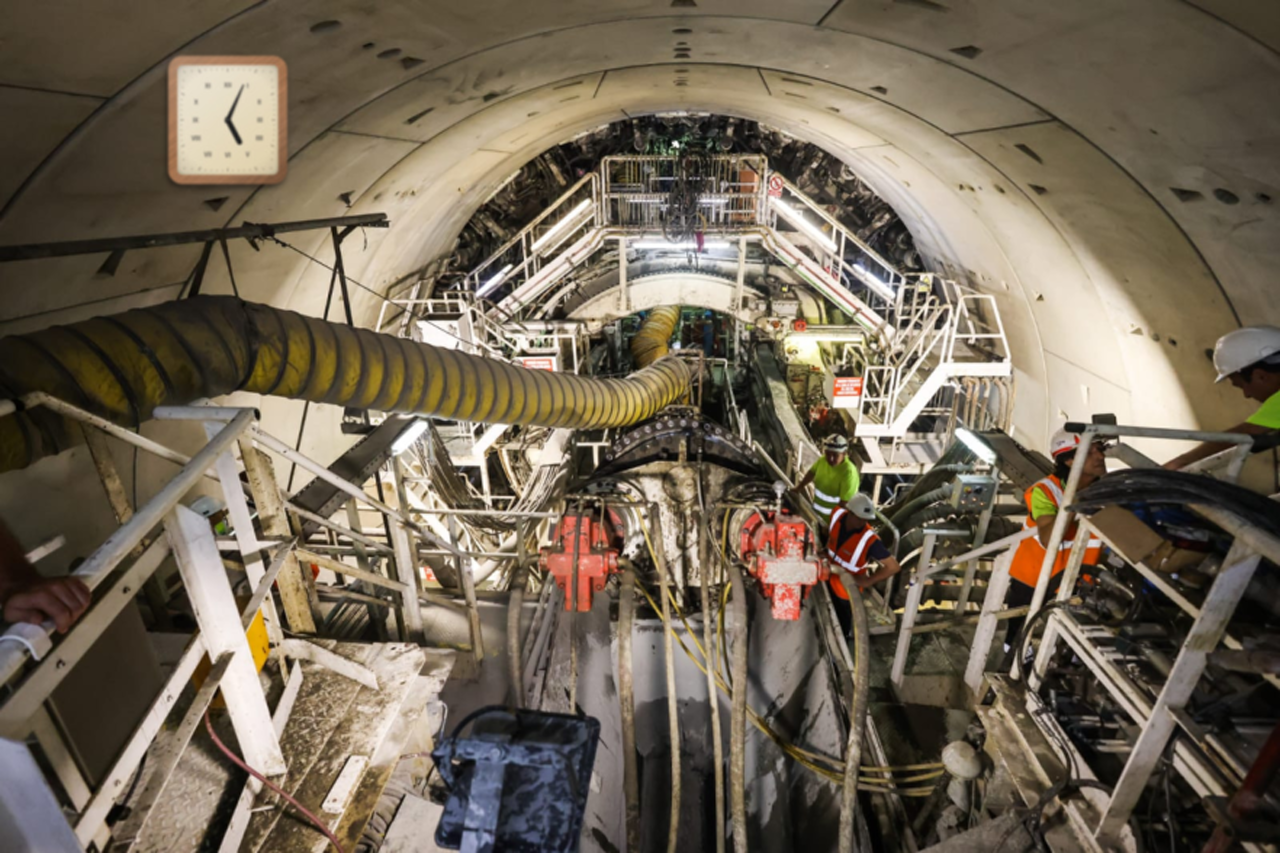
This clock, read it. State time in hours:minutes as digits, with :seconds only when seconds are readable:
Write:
5:04
